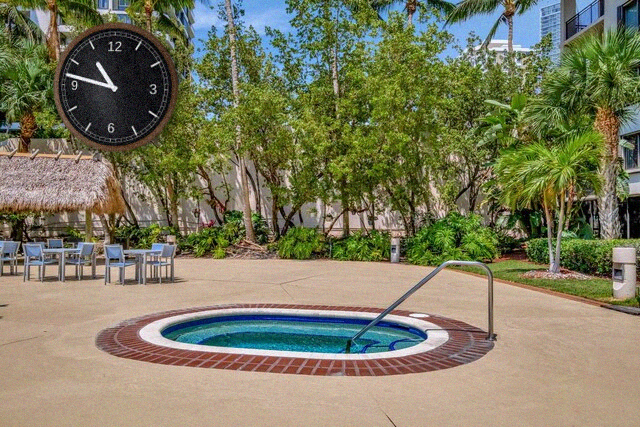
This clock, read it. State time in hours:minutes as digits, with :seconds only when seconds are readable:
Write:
10:47
